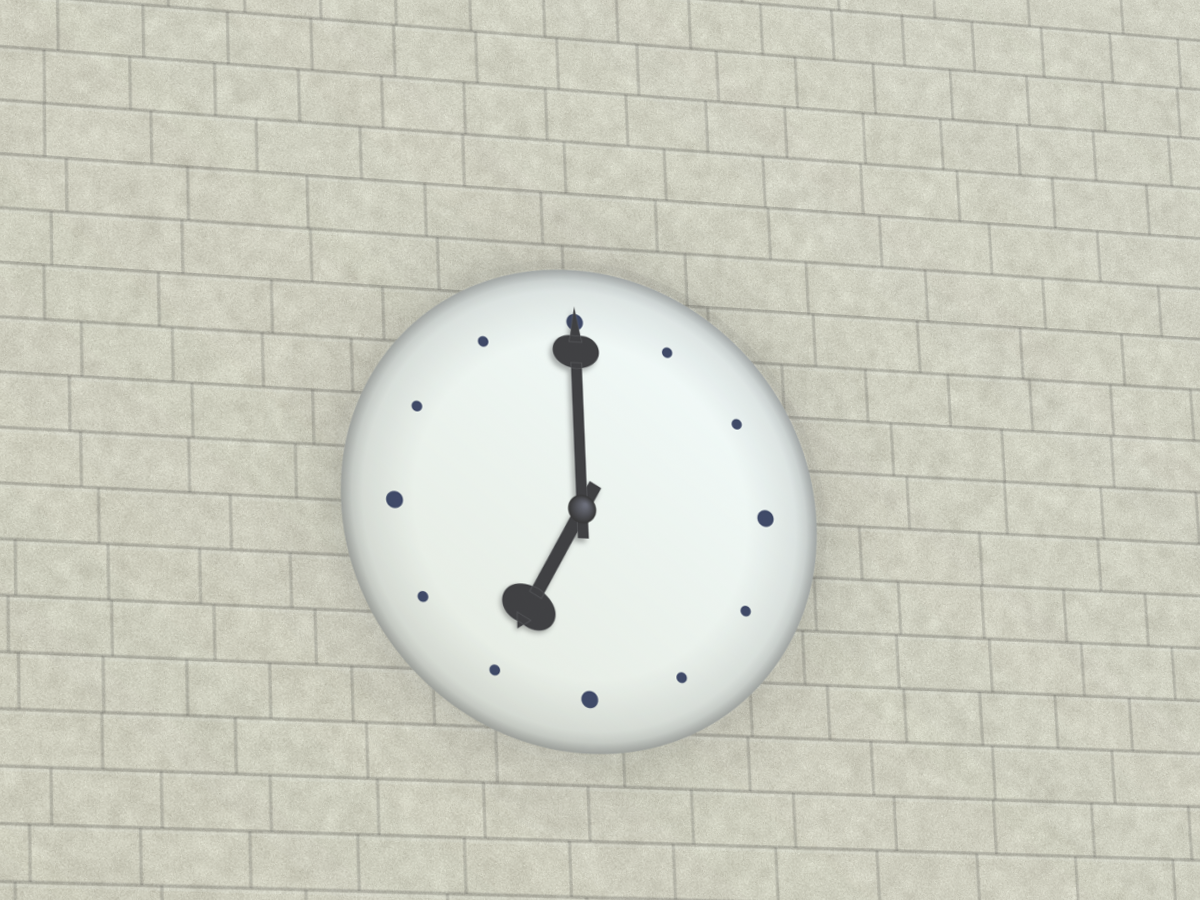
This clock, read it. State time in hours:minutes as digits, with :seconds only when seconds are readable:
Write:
7:00
